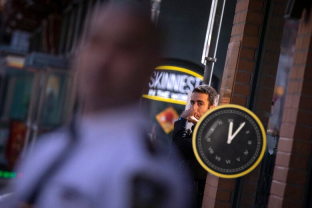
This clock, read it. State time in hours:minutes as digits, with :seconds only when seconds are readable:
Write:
12:06
